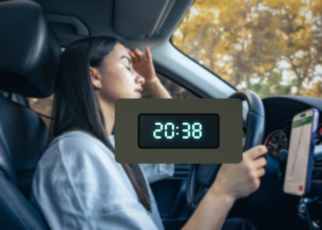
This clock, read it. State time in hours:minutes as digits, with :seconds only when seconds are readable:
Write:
20:38
